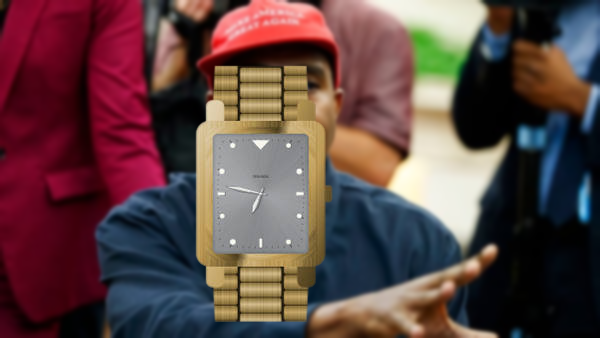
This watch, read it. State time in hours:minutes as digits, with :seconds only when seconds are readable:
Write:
6:47
